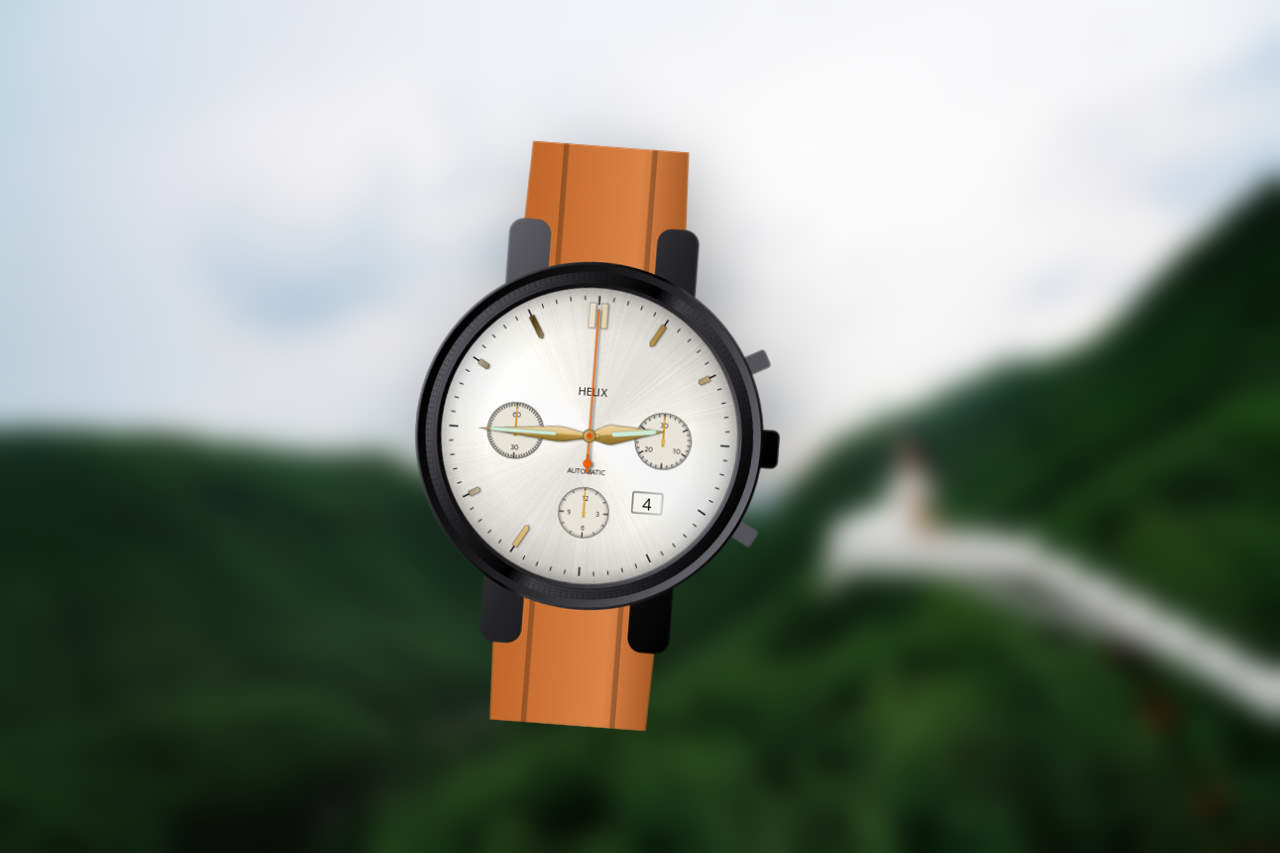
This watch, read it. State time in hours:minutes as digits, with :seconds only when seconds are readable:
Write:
2:45
